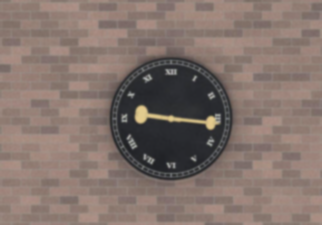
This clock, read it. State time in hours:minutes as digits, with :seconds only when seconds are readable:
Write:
9:16
